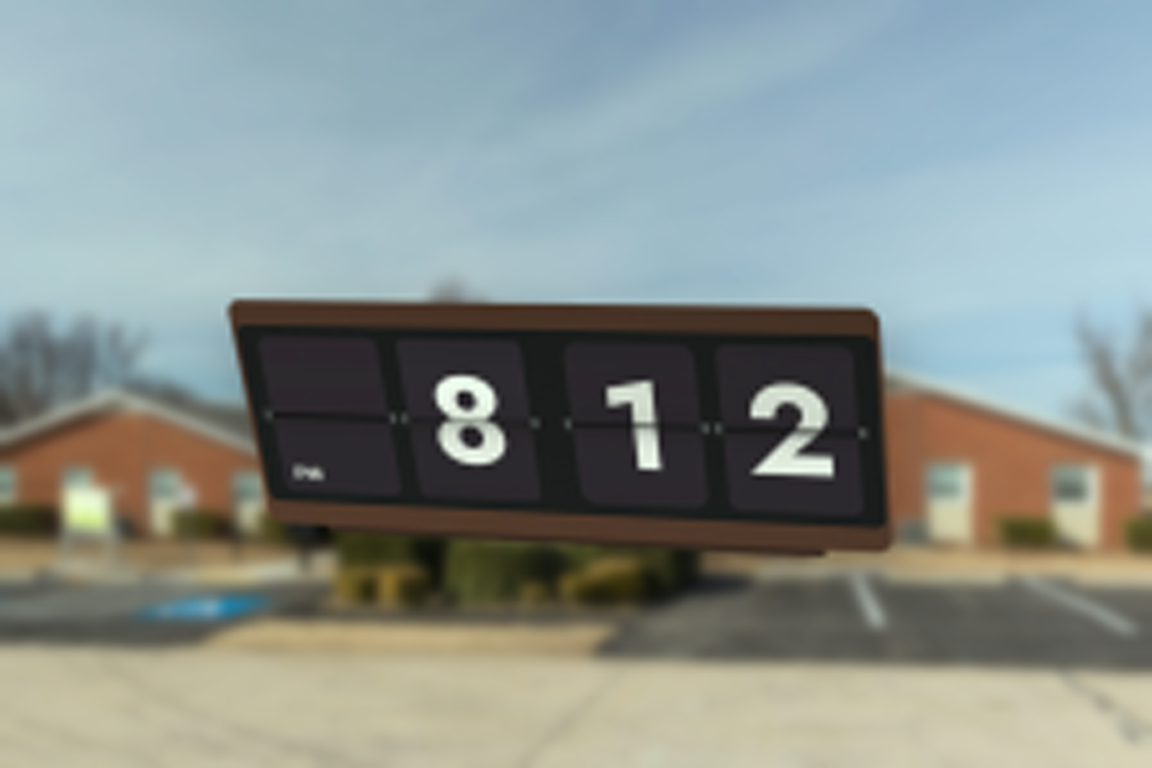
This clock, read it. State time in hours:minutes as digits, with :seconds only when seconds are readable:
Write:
8:12
